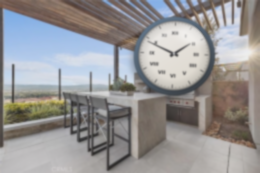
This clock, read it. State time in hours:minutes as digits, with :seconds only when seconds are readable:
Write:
1:49
